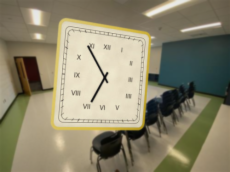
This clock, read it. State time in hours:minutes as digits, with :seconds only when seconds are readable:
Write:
6:54
